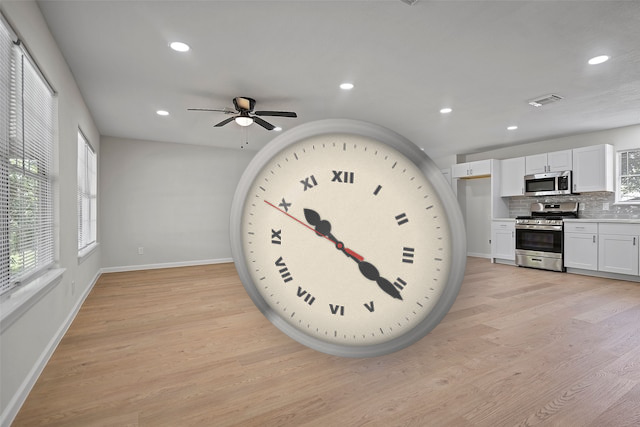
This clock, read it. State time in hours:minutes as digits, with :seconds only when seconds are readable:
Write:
10:20:49
